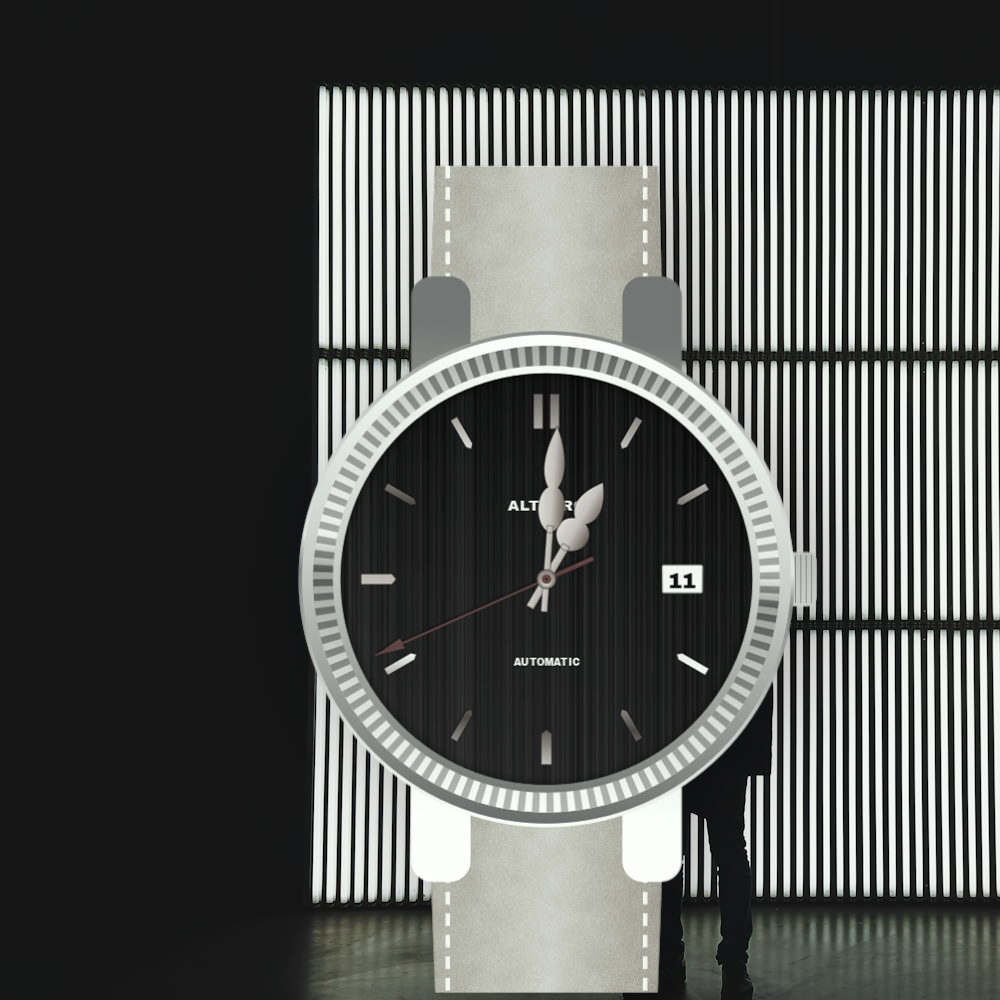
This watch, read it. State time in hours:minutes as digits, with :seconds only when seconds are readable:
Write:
1:00:41
